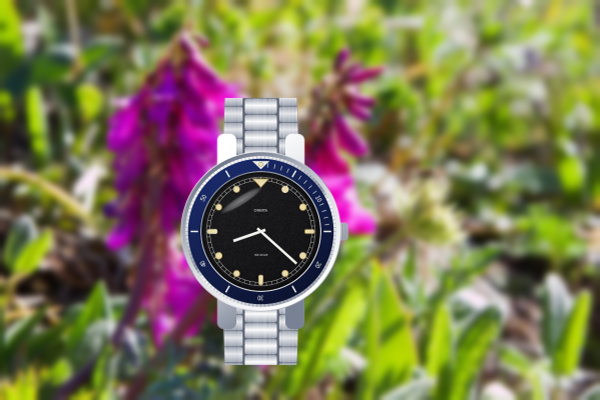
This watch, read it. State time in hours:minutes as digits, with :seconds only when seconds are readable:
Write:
8:22
